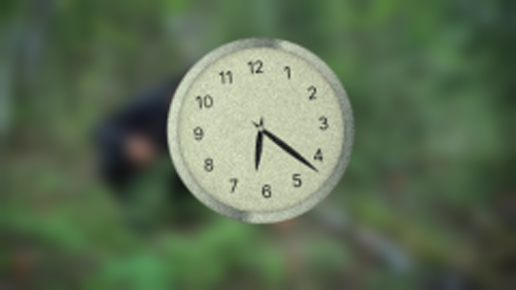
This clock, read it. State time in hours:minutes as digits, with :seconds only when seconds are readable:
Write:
6:22
